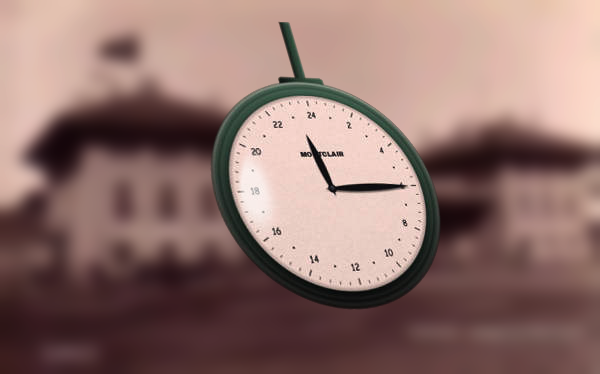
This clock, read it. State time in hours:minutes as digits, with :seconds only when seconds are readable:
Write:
23:15
